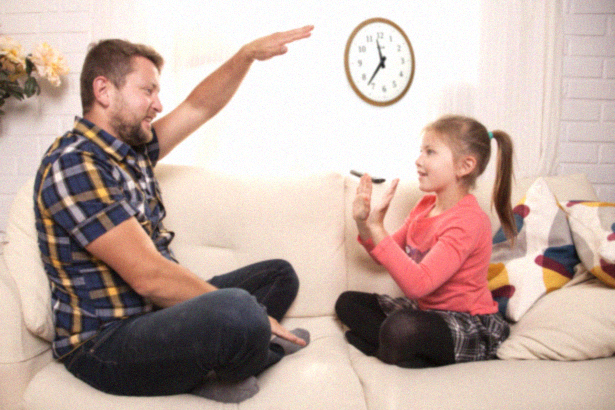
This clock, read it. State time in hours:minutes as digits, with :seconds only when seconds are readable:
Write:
11:37
